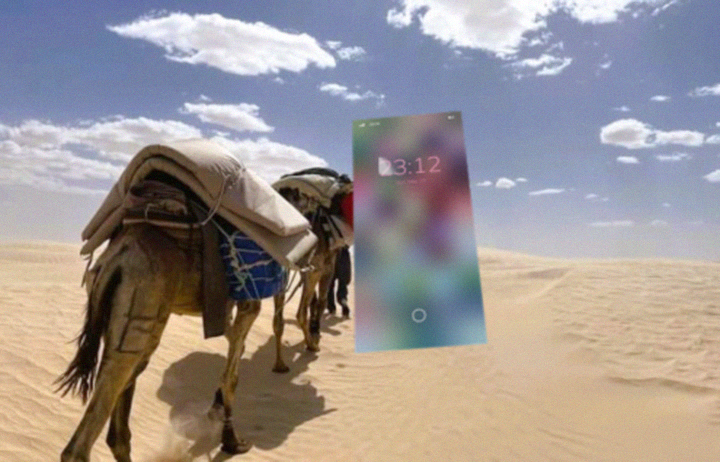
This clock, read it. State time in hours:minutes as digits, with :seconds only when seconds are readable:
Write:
23:12
